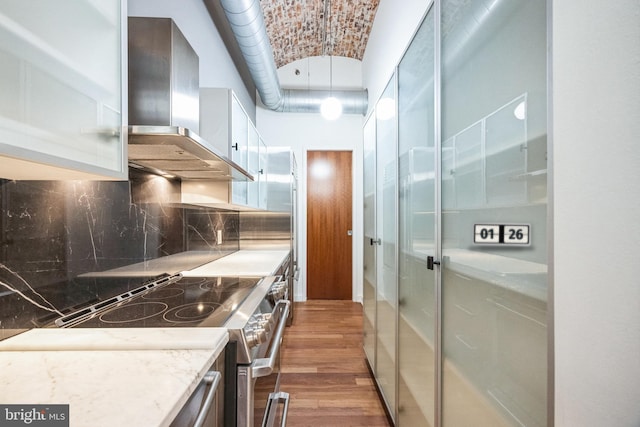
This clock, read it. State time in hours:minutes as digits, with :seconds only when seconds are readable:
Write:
1:26
